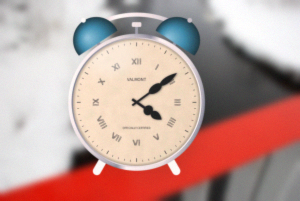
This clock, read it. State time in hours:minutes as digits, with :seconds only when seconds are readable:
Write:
4:09
